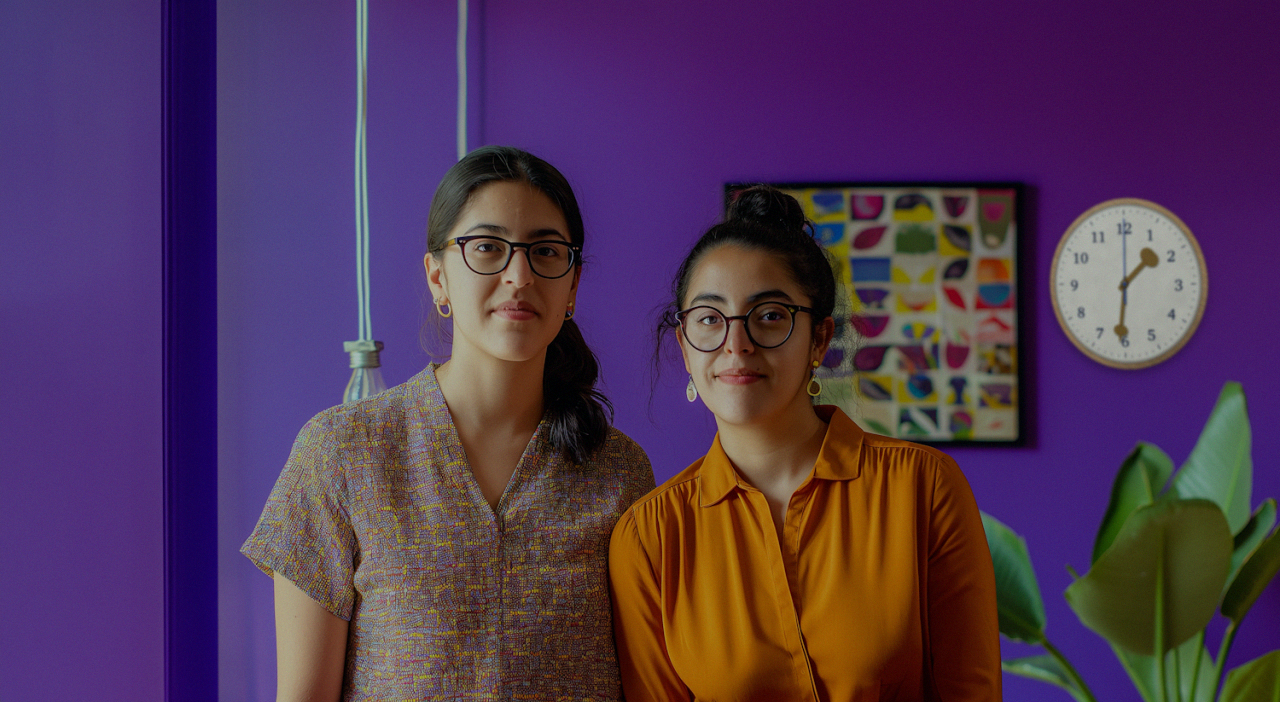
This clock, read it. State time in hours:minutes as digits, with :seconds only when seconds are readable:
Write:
1:31:00
